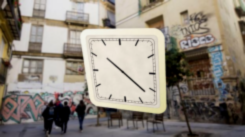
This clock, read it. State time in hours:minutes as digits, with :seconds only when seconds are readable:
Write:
10:22
